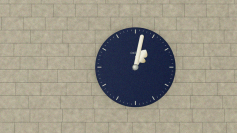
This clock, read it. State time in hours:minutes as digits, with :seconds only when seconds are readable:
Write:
1:02
